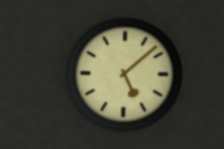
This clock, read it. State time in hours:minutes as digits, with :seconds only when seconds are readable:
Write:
5:08
